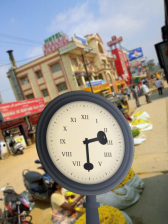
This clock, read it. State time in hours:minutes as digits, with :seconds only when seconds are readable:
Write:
2:30
